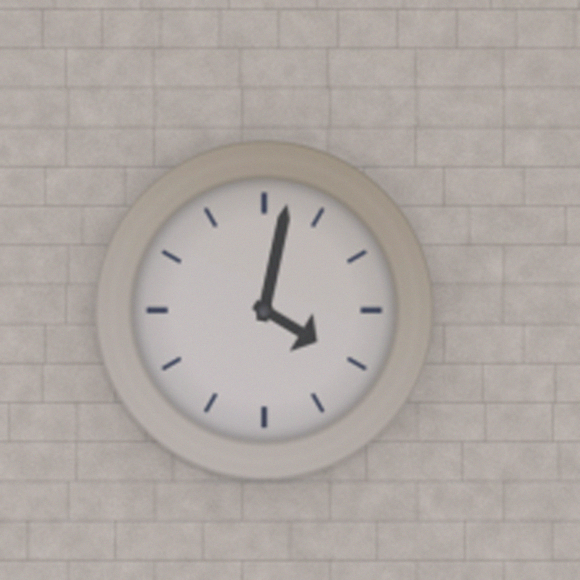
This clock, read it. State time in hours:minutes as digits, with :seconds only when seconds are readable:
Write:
4:02
